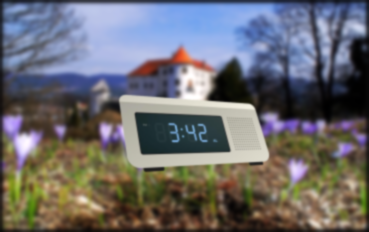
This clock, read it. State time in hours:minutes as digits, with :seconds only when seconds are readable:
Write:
3:42
